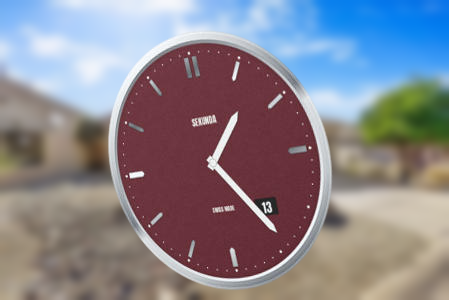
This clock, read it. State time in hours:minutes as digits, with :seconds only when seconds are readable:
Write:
1:24
